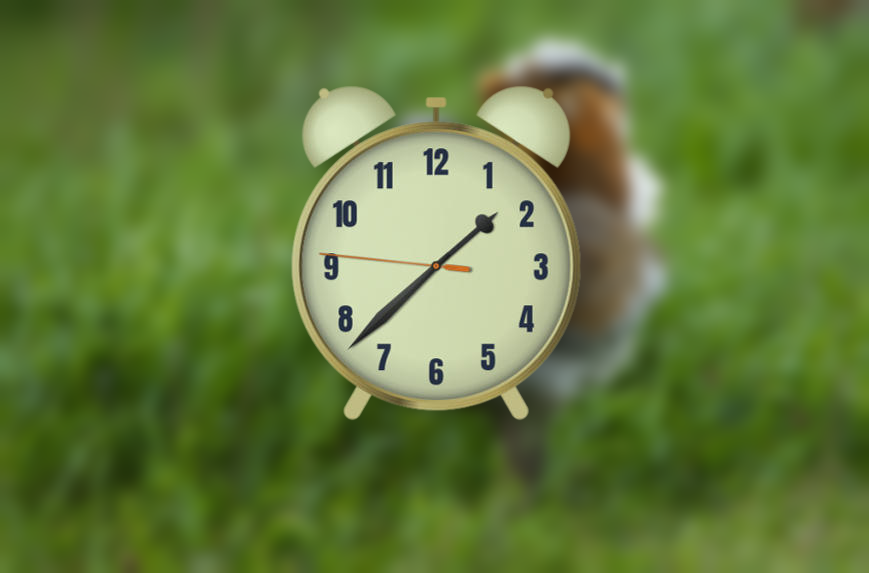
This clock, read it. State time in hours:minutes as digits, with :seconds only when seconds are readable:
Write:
1:37:46
